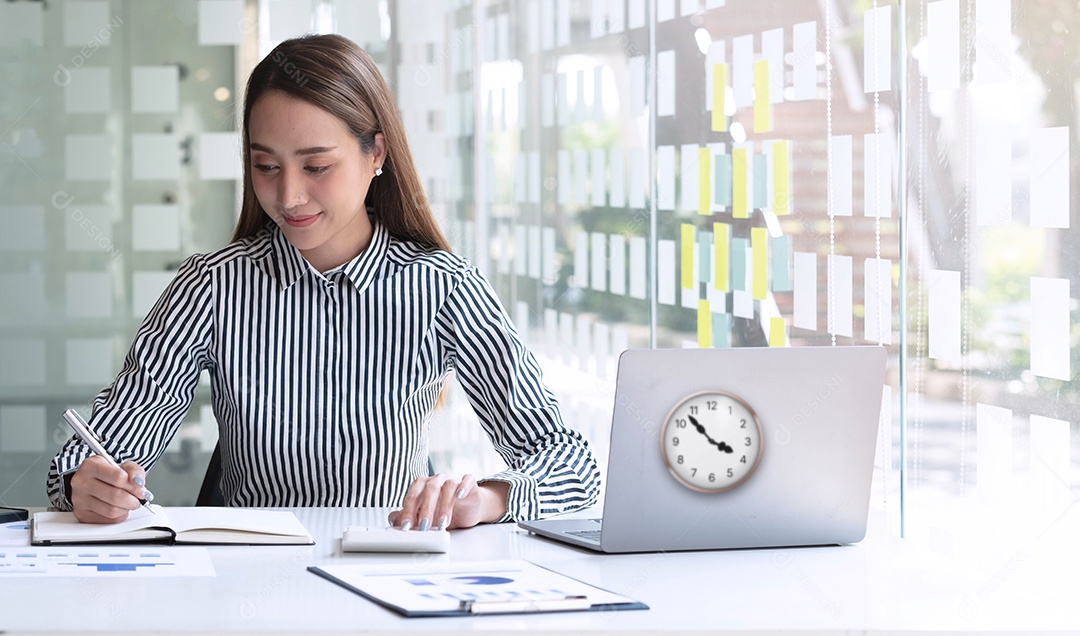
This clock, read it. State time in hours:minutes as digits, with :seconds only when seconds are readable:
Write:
3:53
